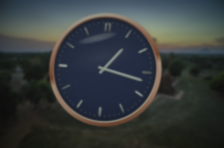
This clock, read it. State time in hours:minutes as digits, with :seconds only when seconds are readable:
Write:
1:17
